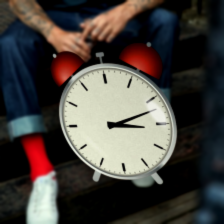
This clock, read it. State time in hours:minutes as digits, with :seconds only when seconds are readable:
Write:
3:12
